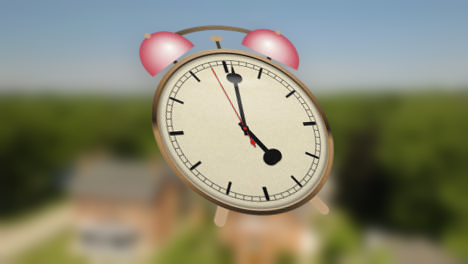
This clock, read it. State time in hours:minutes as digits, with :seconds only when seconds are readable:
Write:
5:00:58
